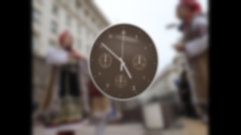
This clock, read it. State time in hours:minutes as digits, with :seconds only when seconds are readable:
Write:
4:51
